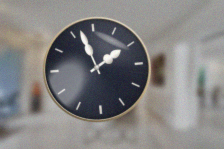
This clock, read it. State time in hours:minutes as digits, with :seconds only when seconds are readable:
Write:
1:57
